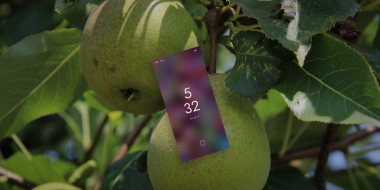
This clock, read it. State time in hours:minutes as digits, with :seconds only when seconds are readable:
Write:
5:32
